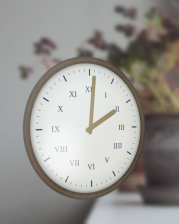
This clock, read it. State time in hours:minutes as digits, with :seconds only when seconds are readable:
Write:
2:01
